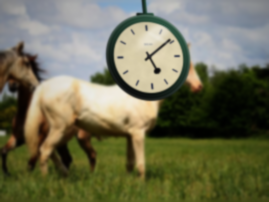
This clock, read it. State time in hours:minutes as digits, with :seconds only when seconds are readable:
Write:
5:09
